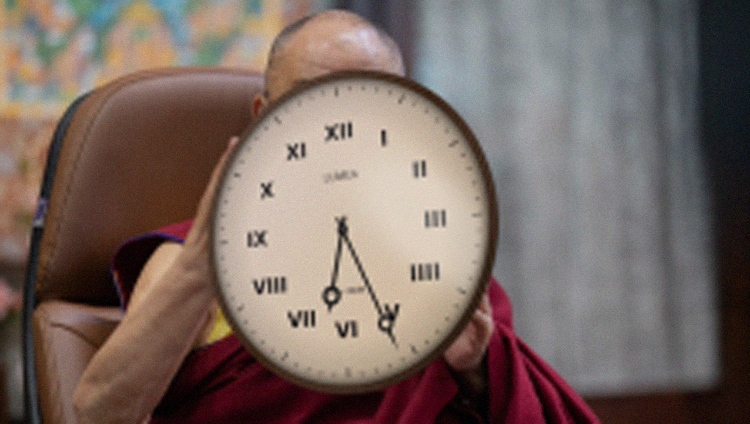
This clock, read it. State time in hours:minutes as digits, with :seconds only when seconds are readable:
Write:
6:26
